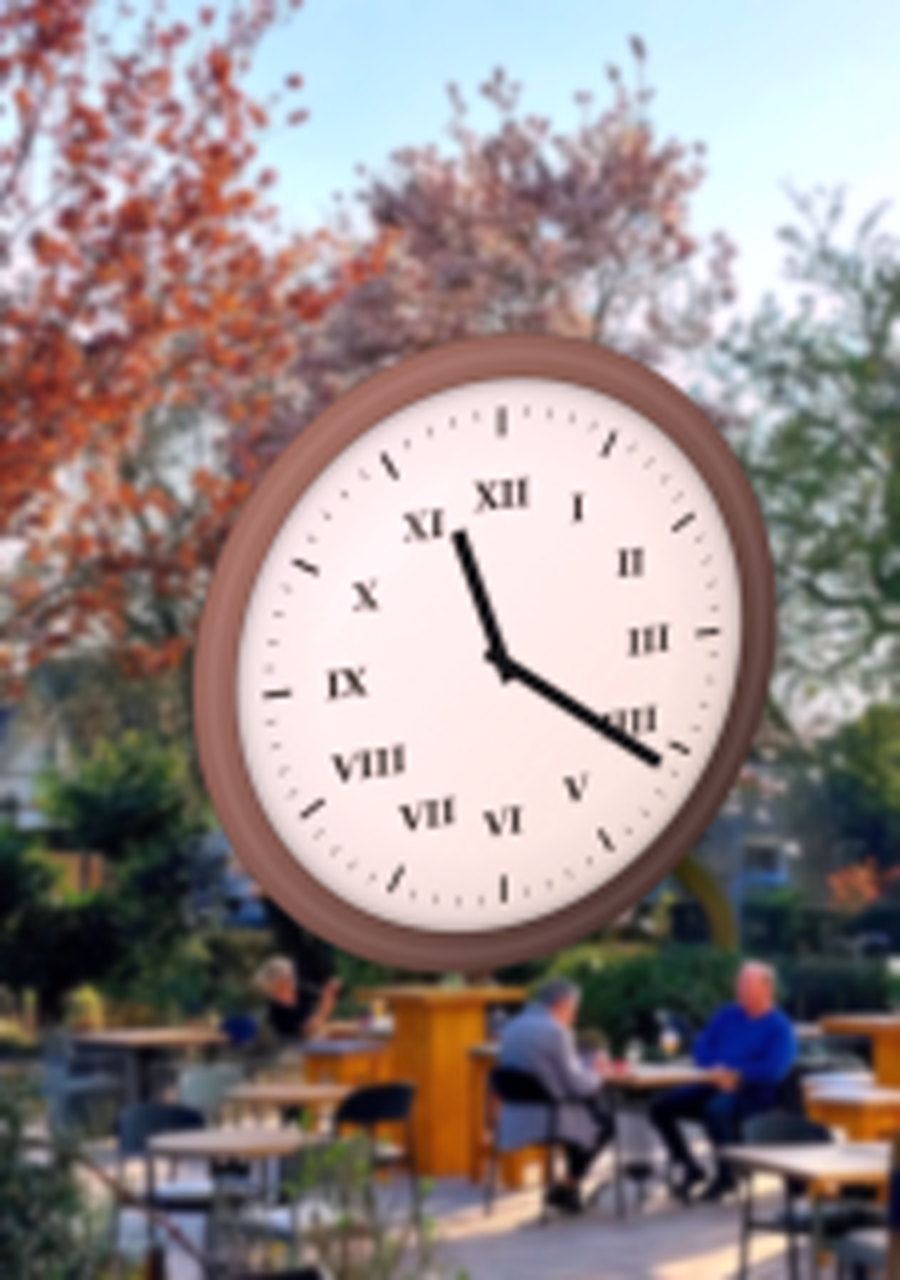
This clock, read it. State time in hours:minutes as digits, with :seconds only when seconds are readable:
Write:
11:21
